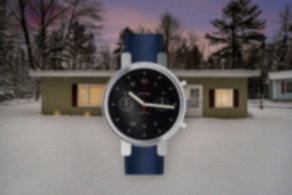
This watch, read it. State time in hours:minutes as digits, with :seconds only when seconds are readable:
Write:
10:16
